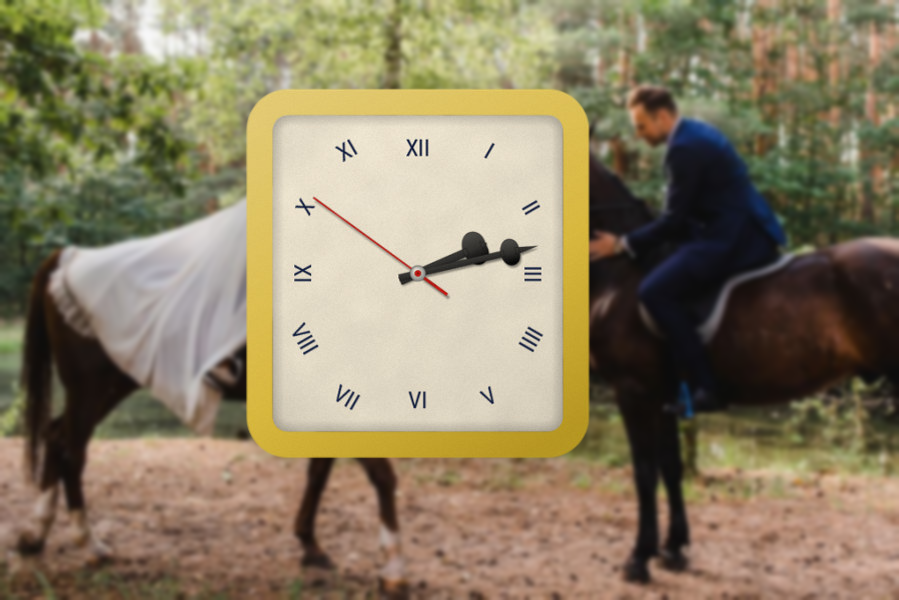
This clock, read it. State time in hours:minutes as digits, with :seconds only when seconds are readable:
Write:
2:12:51
